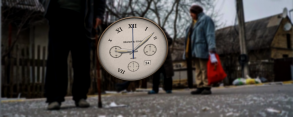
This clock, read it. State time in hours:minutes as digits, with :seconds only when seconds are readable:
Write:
9:08
